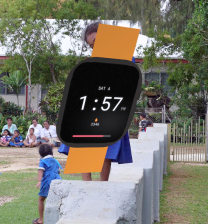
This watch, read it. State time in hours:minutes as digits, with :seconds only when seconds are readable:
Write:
1:57
